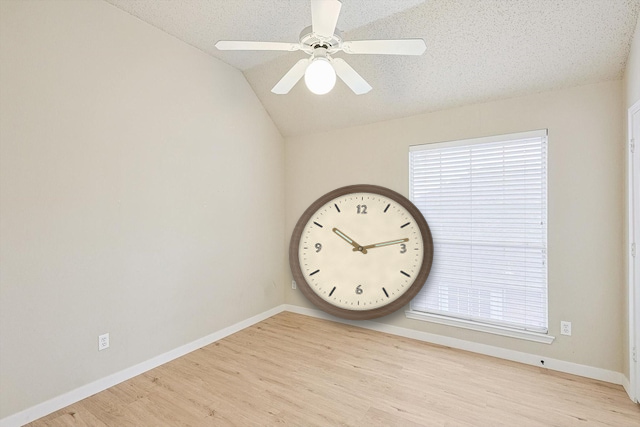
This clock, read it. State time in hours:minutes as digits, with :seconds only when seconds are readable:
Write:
10:13
